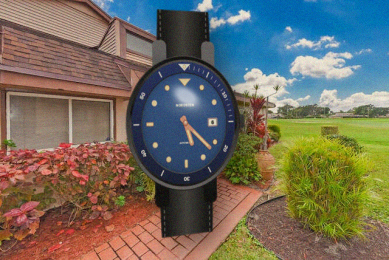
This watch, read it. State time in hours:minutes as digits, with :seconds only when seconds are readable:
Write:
5:22
